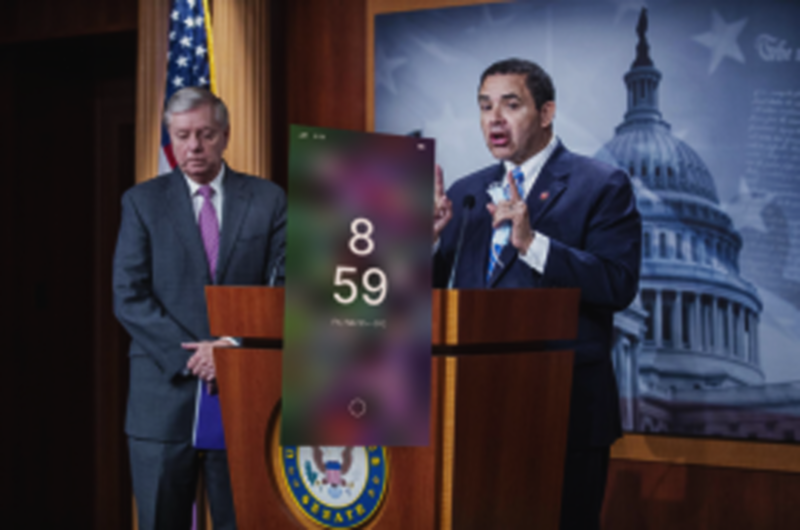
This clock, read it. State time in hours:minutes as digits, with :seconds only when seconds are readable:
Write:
8:59
